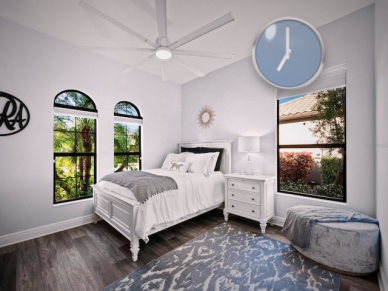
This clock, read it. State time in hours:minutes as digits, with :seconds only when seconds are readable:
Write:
7:00
